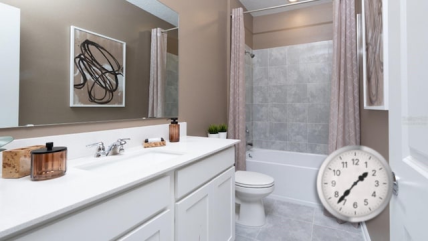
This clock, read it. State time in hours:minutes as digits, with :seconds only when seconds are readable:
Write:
1:37
